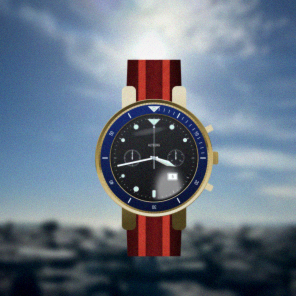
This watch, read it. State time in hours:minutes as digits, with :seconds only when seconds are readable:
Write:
3:43
